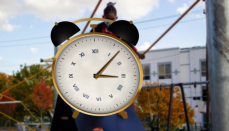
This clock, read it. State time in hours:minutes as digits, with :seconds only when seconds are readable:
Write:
3:07
